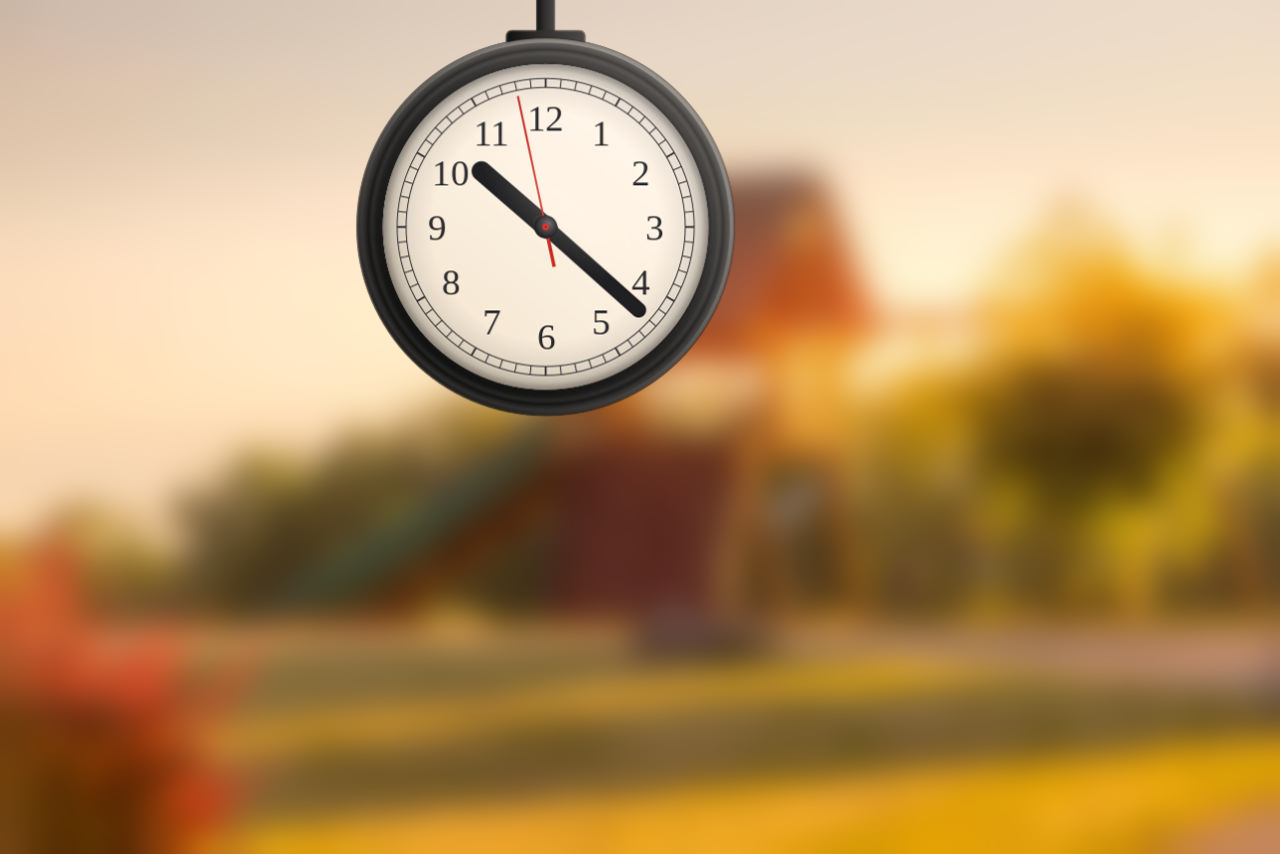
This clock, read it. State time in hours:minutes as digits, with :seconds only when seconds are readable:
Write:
10:21:58
